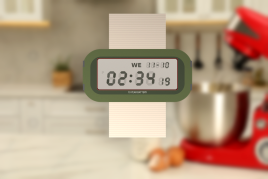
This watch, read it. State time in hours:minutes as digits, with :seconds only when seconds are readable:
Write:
2:34:19
